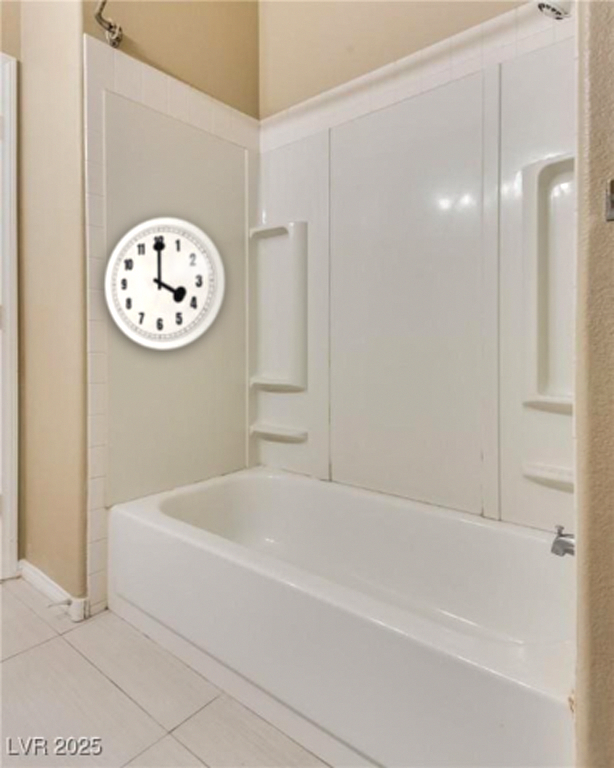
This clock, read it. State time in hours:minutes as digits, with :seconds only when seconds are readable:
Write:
4:00
